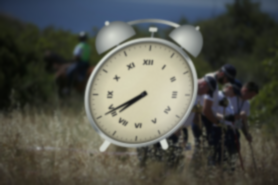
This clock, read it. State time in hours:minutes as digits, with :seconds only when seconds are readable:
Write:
7:40
